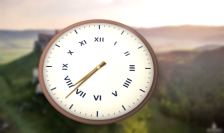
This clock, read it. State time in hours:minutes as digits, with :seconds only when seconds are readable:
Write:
7:37
